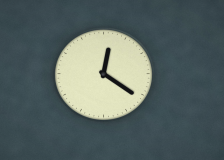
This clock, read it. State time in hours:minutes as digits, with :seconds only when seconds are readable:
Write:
12:21
